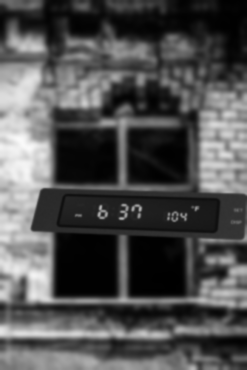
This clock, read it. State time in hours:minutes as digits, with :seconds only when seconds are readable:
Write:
6:37
